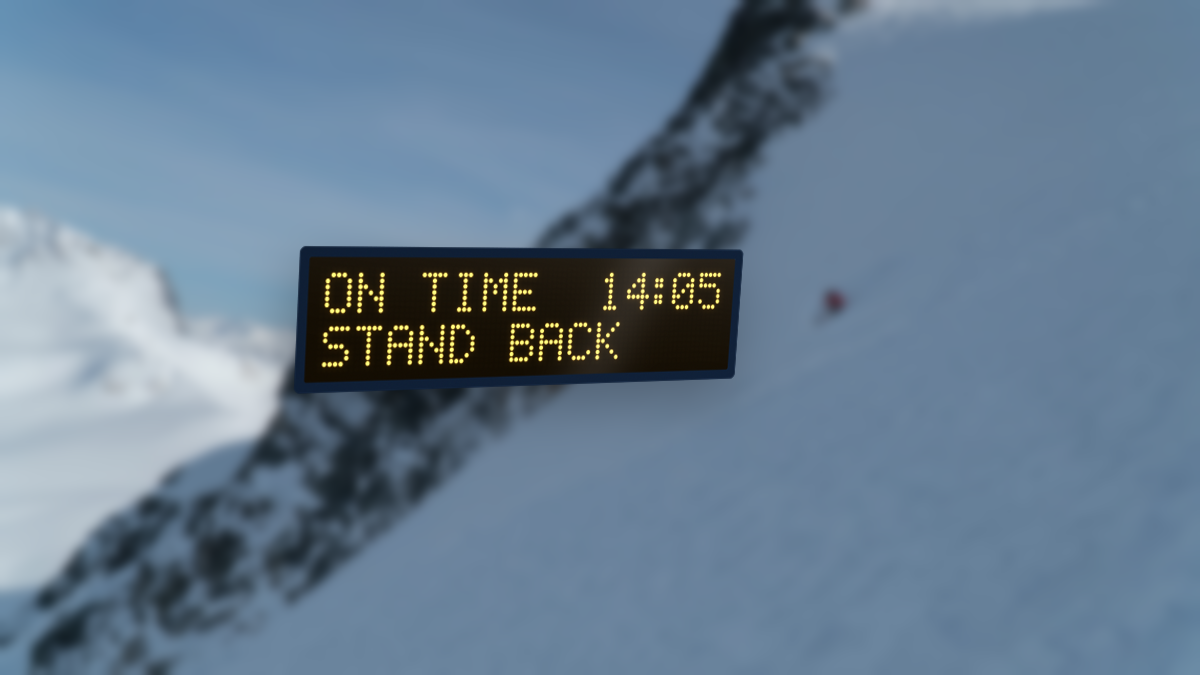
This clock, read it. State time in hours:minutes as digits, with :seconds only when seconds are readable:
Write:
14:05
